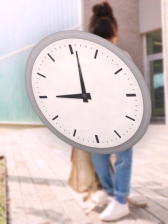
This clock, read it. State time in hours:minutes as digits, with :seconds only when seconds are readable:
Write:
9:01
